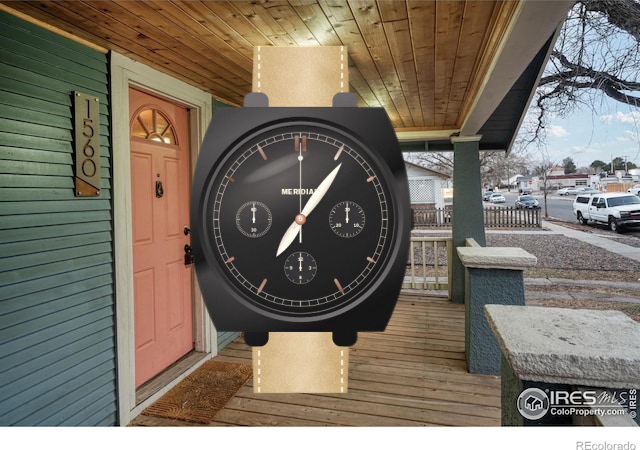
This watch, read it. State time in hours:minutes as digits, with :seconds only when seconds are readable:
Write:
7:06
